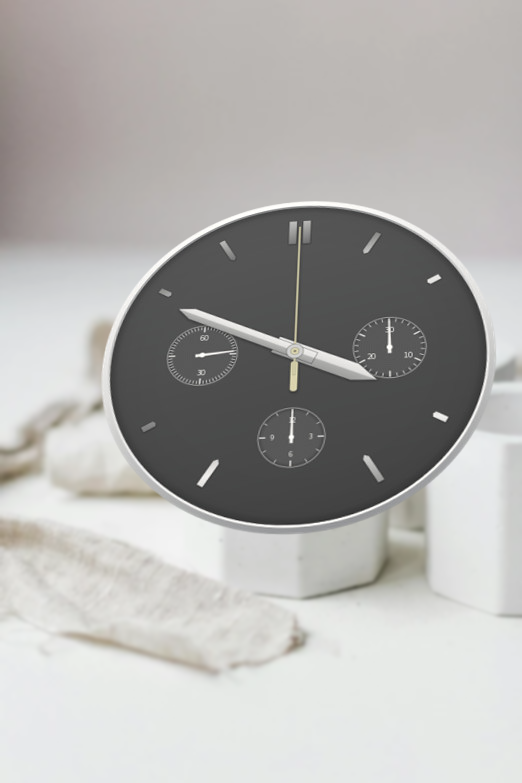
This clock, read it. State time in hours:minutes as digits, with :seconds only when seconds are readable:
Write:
3:49:14
